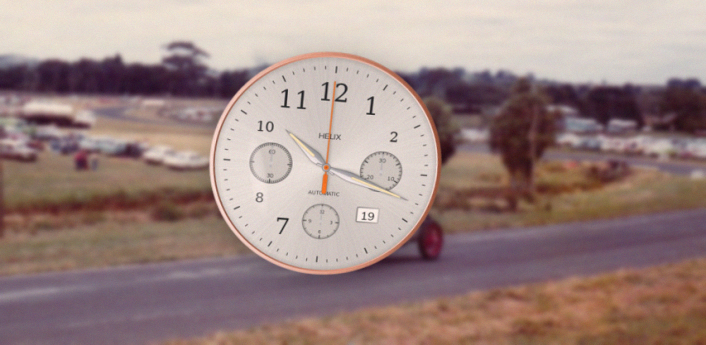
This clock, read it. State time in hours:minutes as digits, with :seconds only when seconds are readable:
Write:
10:18
